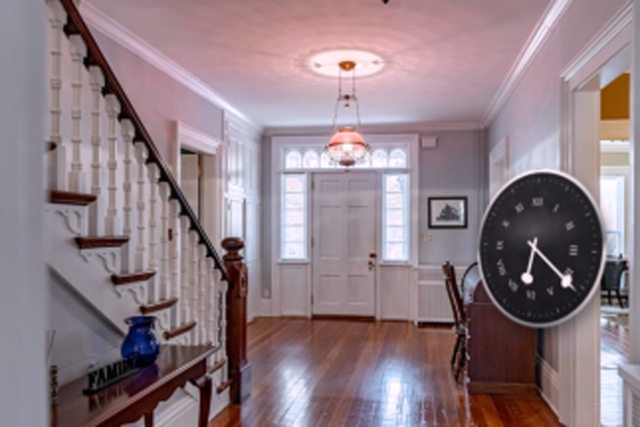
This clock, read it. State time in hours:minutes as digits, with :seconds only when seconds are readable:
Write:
6:21
